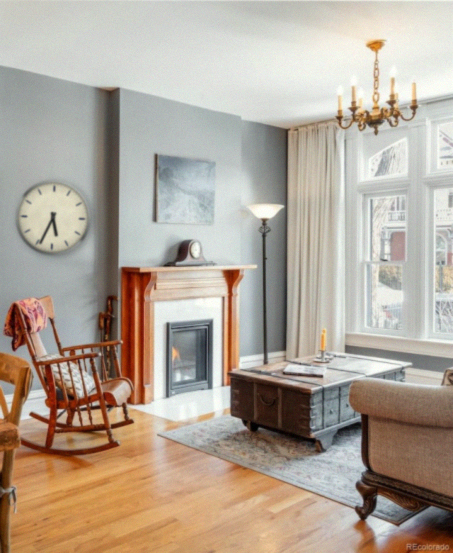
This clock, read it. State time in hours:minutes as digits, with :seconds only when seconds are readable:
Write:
5:34
